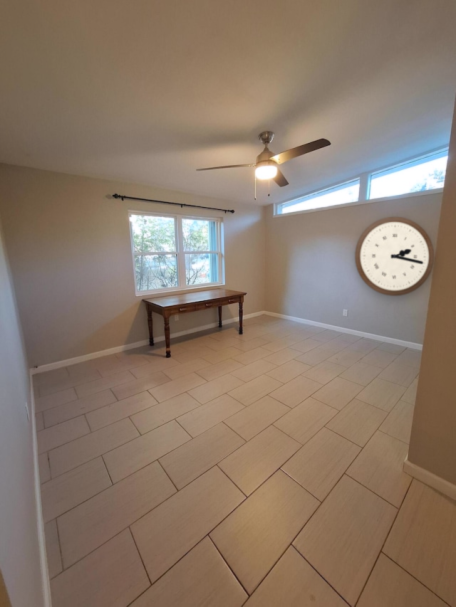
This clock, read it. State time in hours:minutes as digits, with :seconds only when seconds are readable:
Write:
2:17
